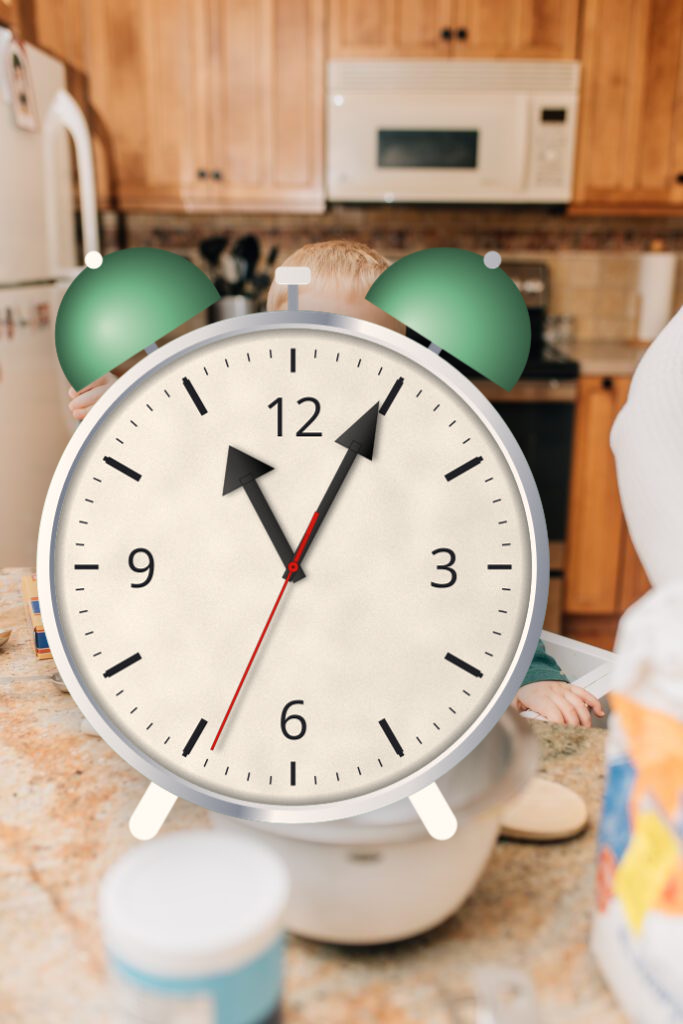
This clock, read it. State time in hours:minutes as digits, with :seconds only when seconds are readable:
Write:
11:04:34
